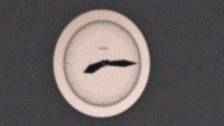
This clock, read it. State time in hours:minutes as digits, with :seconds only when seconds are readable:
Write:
8:15
